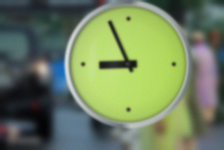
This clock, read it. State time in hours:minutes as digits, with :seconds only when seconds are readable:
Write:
8:56
